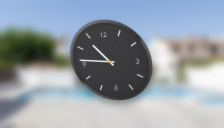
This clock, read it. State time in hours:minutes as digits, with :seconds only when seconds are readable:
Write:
10:46
